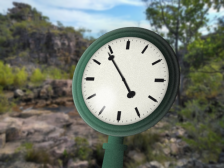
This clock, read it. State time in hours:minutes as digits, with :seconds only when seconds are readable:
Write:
4:54
